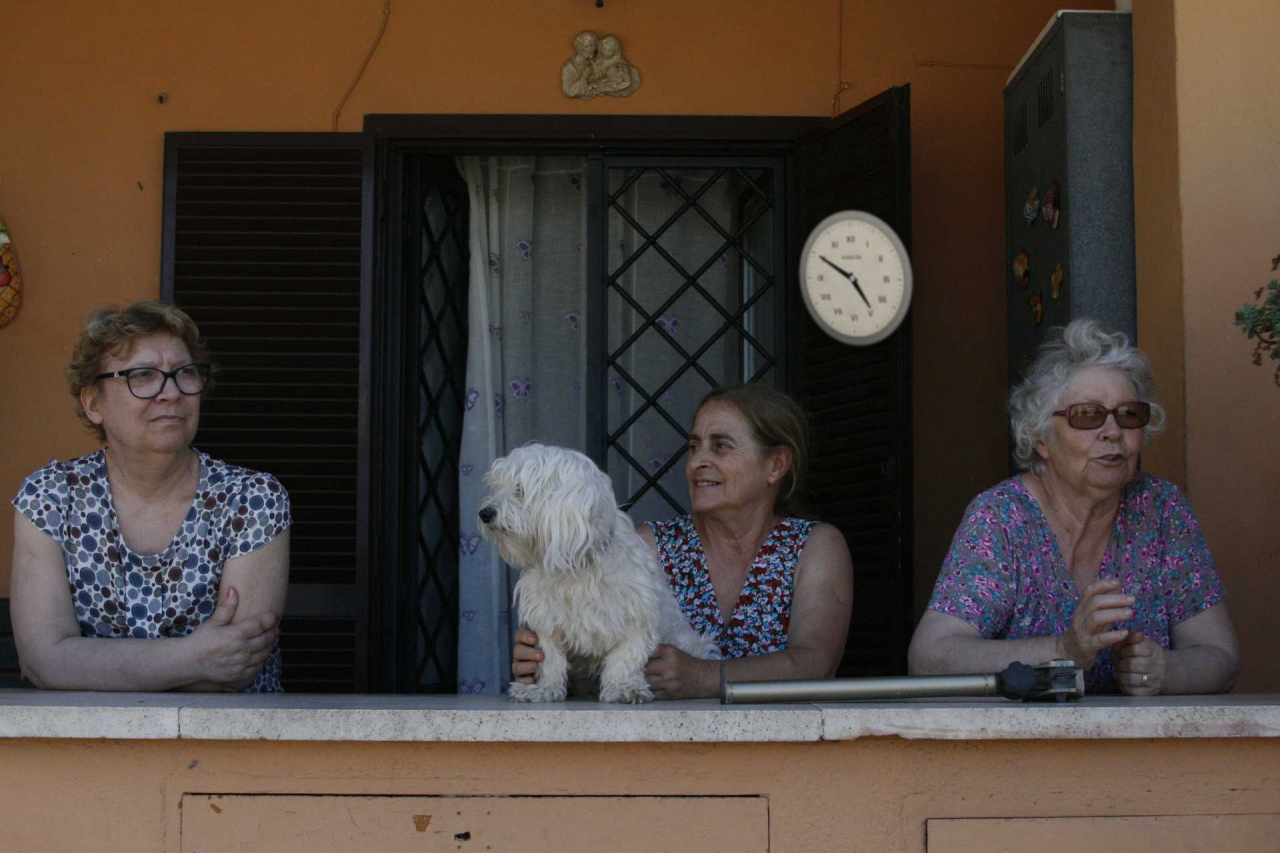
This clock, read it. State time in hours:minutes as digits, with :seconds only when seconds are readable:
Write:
4:50
